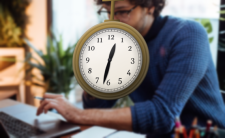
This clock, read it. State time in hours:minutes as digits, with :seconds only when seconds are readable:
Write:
12:32
